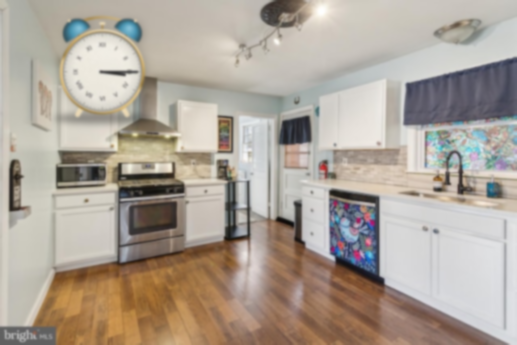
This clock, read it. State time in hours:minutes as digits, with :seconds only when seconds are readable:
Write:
3:15
